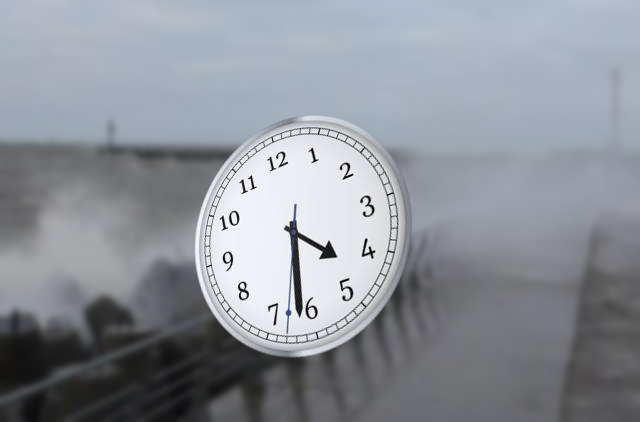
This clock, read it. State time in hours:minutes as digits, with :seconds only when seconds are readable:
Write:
4:31:33
